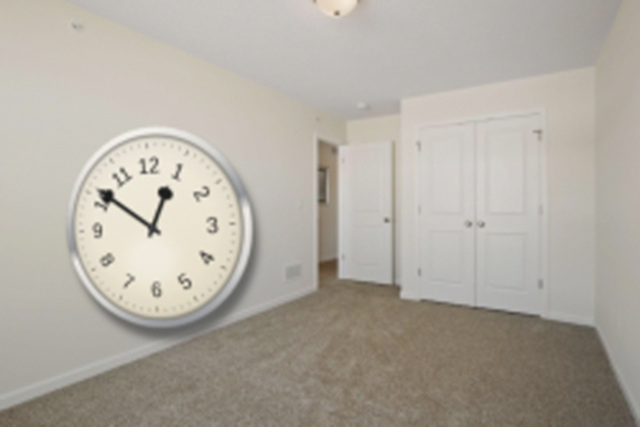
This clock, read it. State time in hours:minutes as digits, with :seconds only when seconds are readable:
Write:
12:51
